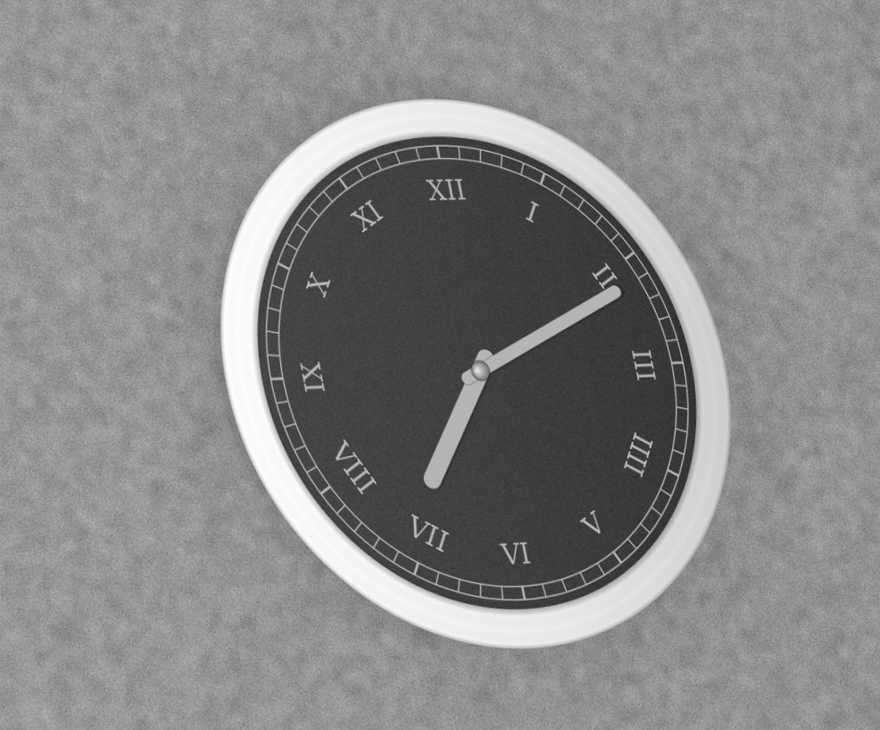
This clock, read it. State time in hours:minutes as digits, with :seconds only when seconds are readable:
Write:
7:11
